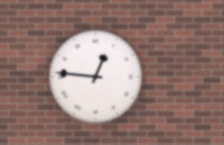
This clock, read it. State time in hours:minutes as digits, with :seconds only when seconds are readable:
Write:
12:46
